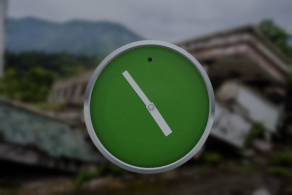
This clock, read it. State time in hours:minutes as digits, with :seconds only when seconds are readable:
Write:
4:54
